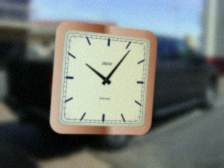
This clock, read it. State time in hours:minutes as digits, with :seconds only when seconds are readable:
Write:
10:06
